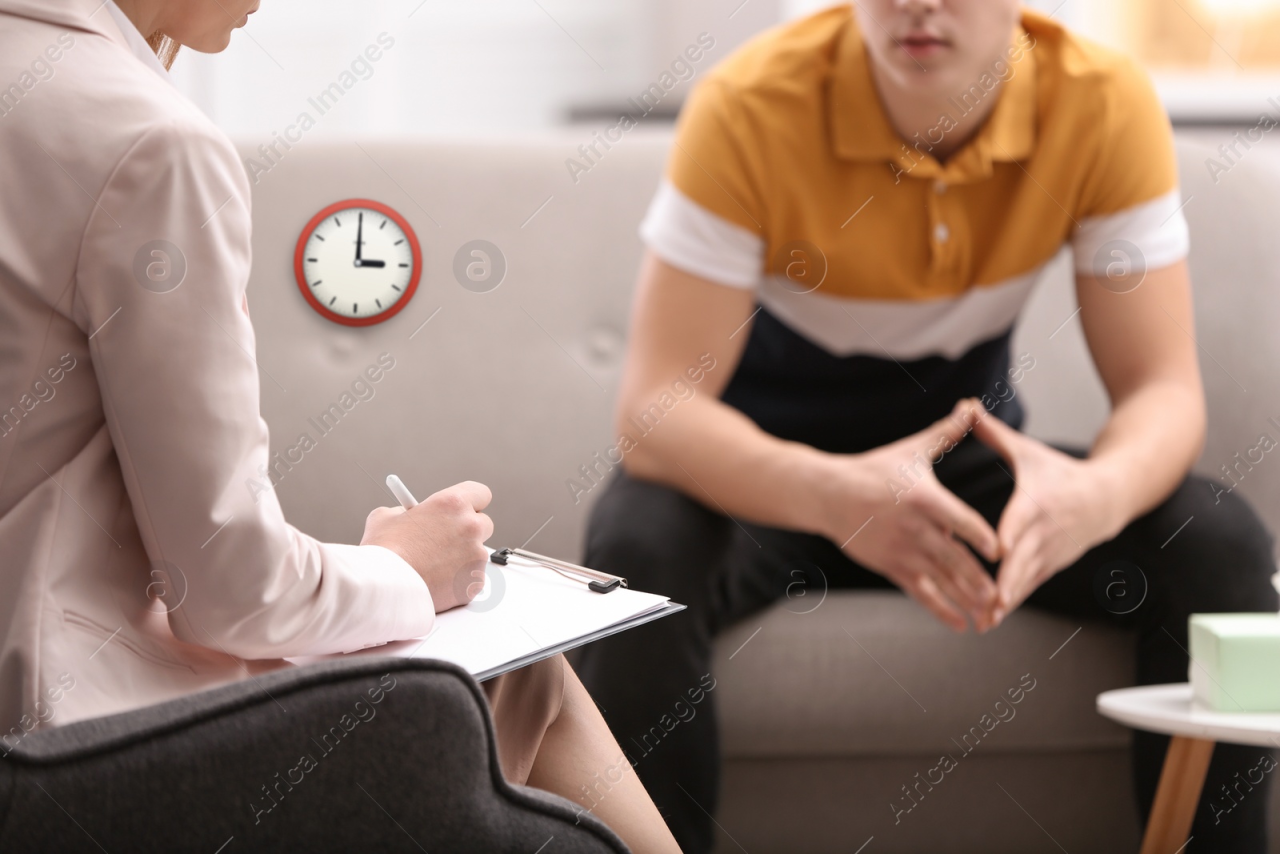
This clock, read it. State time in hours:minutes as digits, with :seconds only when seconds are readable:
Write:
3:00
